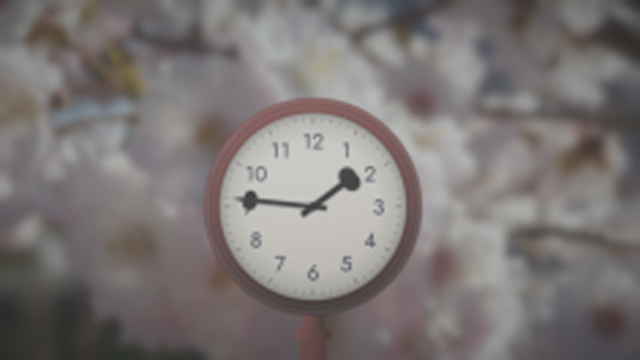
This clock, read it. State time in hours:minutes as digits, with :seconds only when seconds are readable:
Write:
1:46
